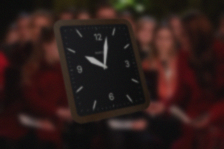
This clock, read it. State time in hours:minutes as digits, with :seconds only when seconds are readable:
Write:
10:03
